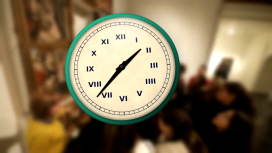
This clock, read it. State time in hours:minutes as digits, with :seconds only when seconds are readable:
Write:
1:37
